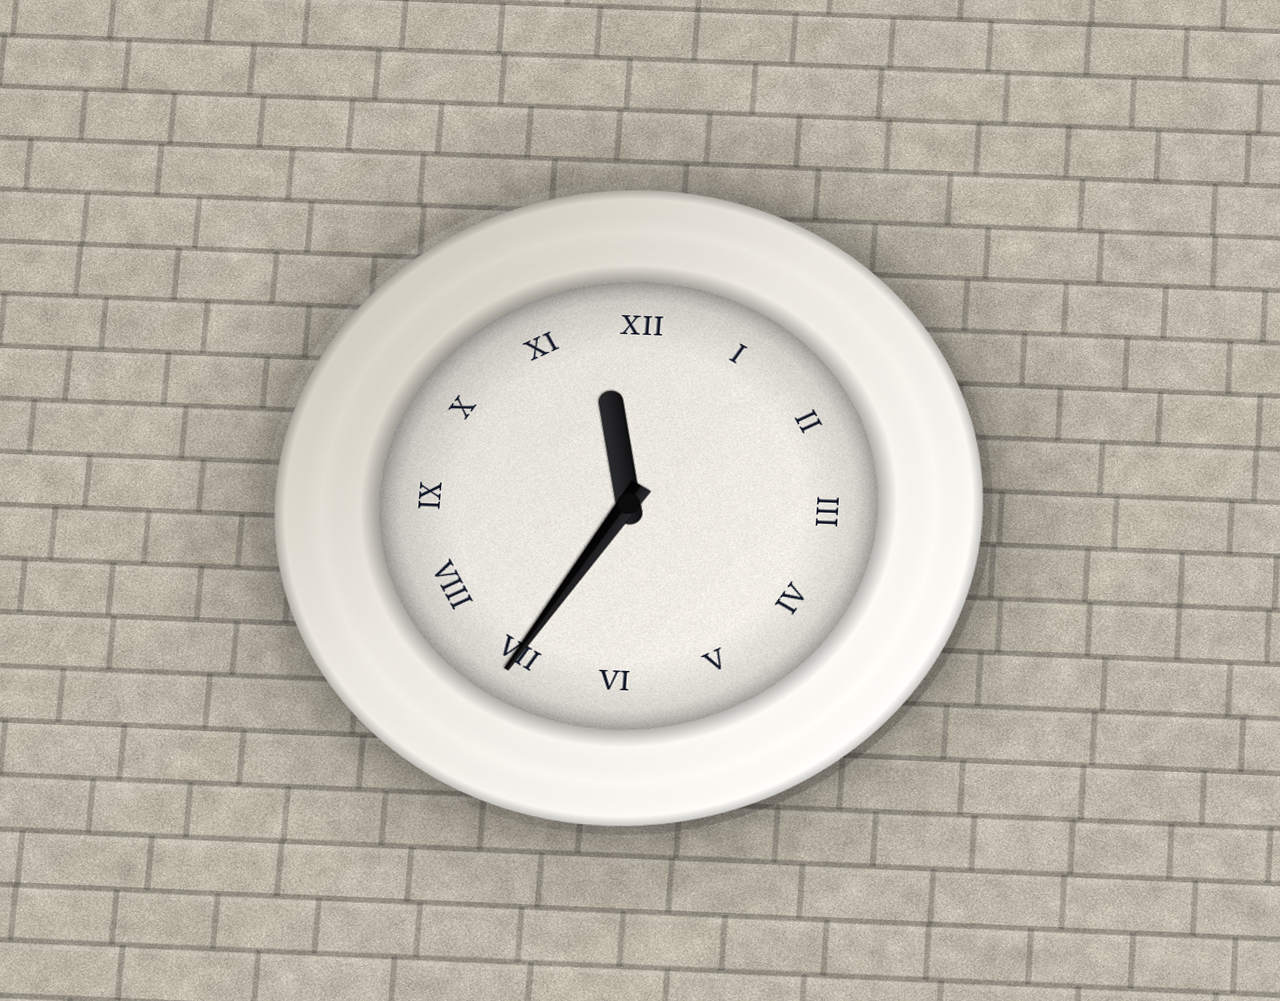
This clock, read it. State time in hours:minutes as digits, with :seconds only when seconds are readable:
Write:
11:35
